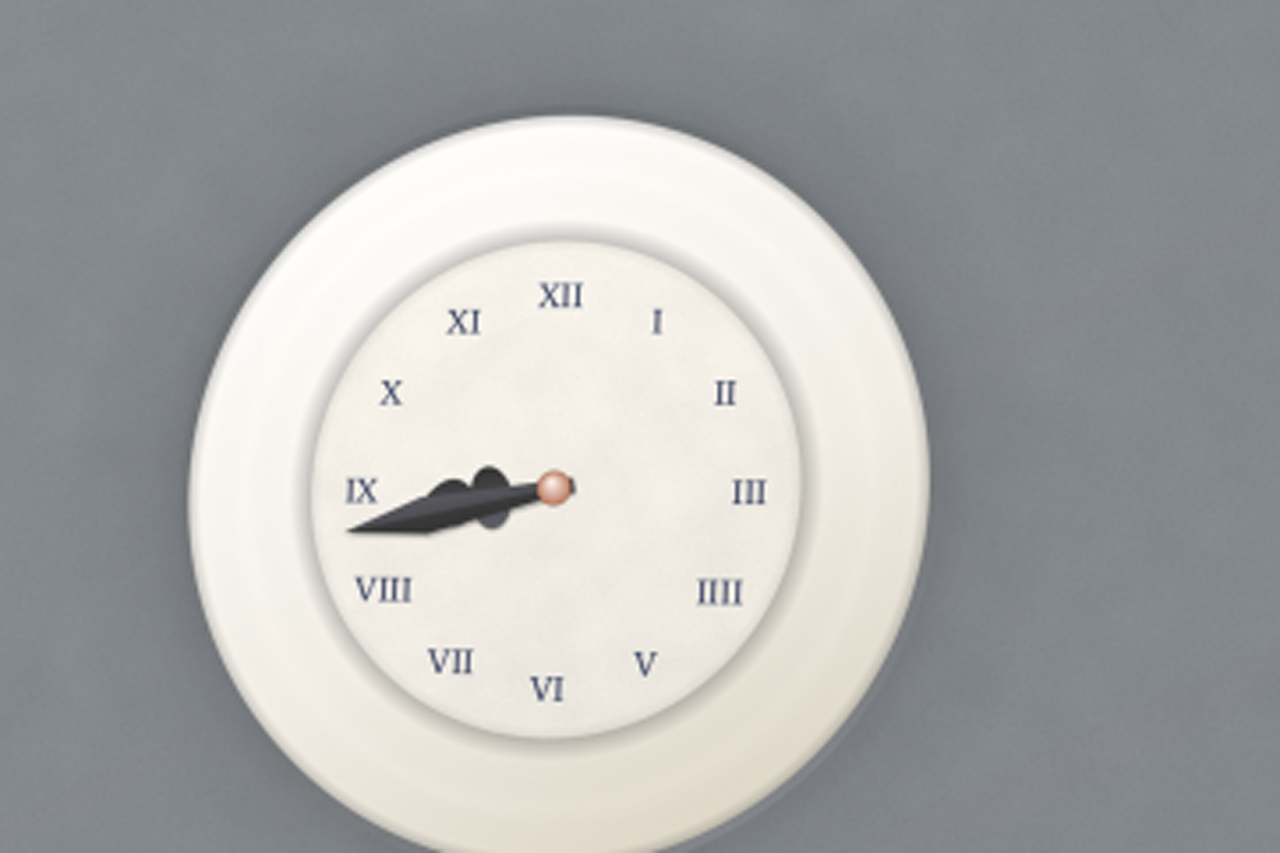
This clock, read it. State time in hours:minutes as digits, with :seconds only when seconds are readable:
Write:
8:43
